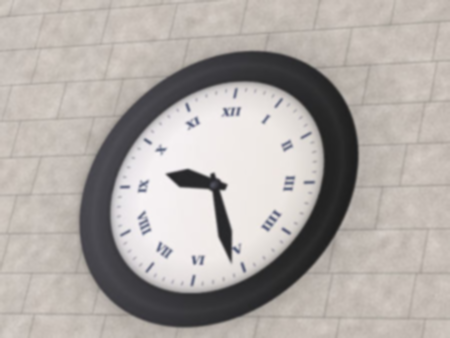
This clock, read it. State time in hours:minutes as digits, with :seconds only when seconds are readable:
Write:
9:26
